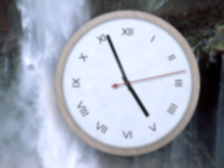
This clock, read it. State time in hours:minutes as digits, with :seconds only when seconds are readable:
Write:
4:56:13
